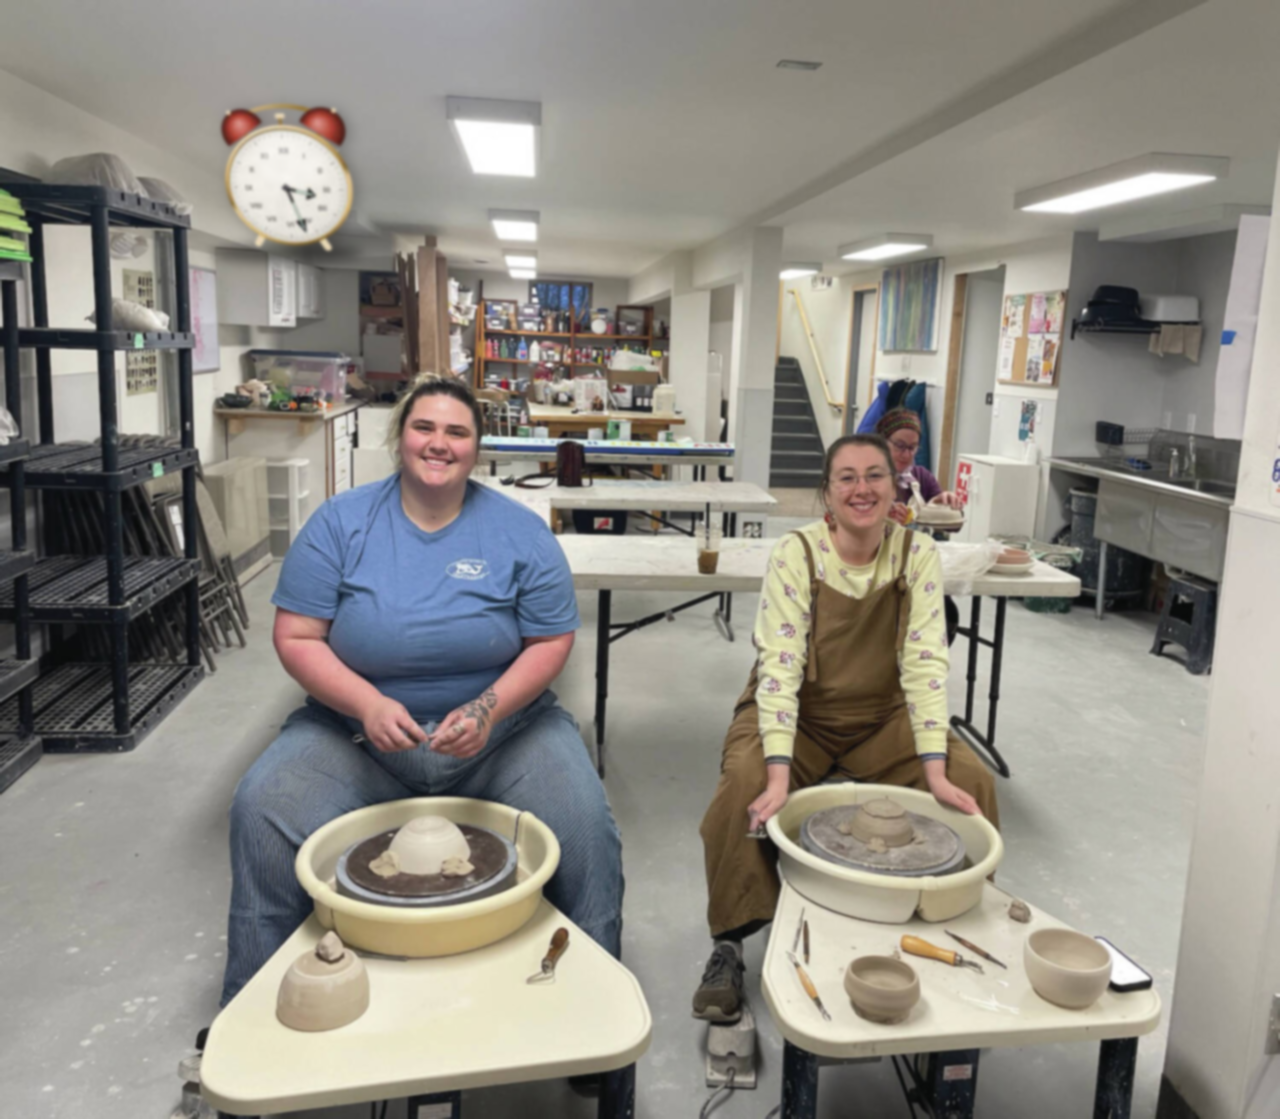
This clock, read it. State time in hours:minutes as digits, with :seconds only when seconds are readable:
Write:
3:27
